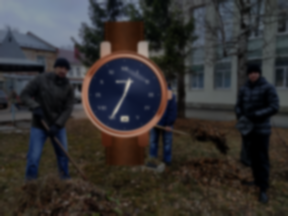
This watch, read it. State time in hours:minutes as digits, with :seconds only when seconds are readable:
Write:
12:35
